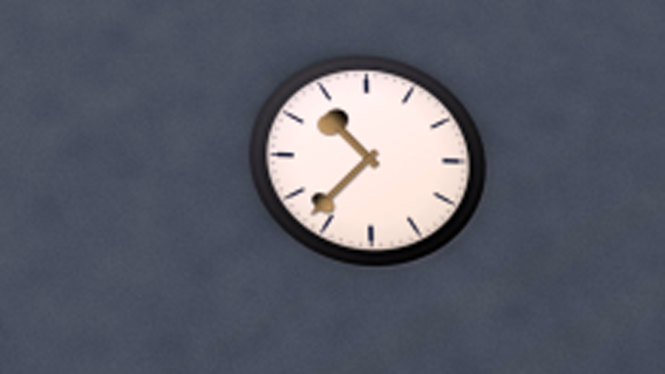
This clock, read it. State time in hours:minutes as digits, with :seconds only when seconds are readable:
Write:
10:37
